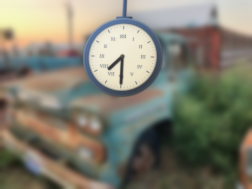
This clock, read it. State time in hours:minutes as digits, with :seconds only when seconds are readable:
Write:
7:30
